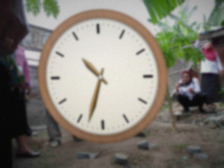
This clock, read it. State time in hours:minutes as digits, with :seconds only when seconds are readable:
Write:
10:33
